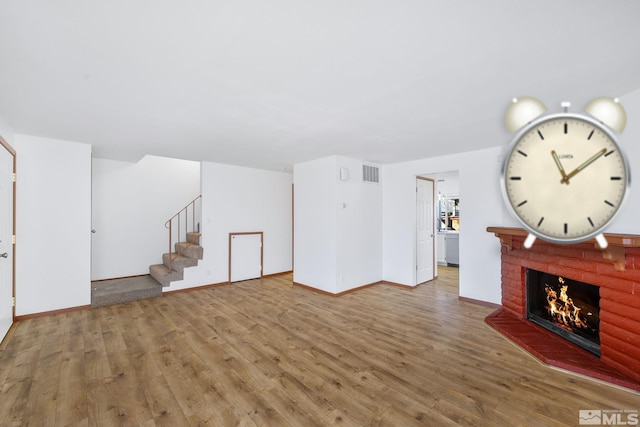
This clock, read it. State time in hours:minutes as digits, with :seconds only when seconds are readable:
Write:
11:09
